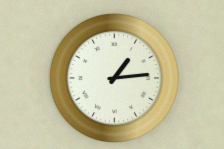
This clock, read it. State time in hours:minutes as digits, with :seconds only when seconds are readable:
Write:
1:14
